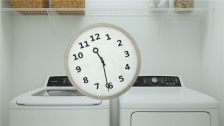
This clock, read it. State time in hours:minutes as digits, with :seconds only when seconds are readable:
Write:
11:31
